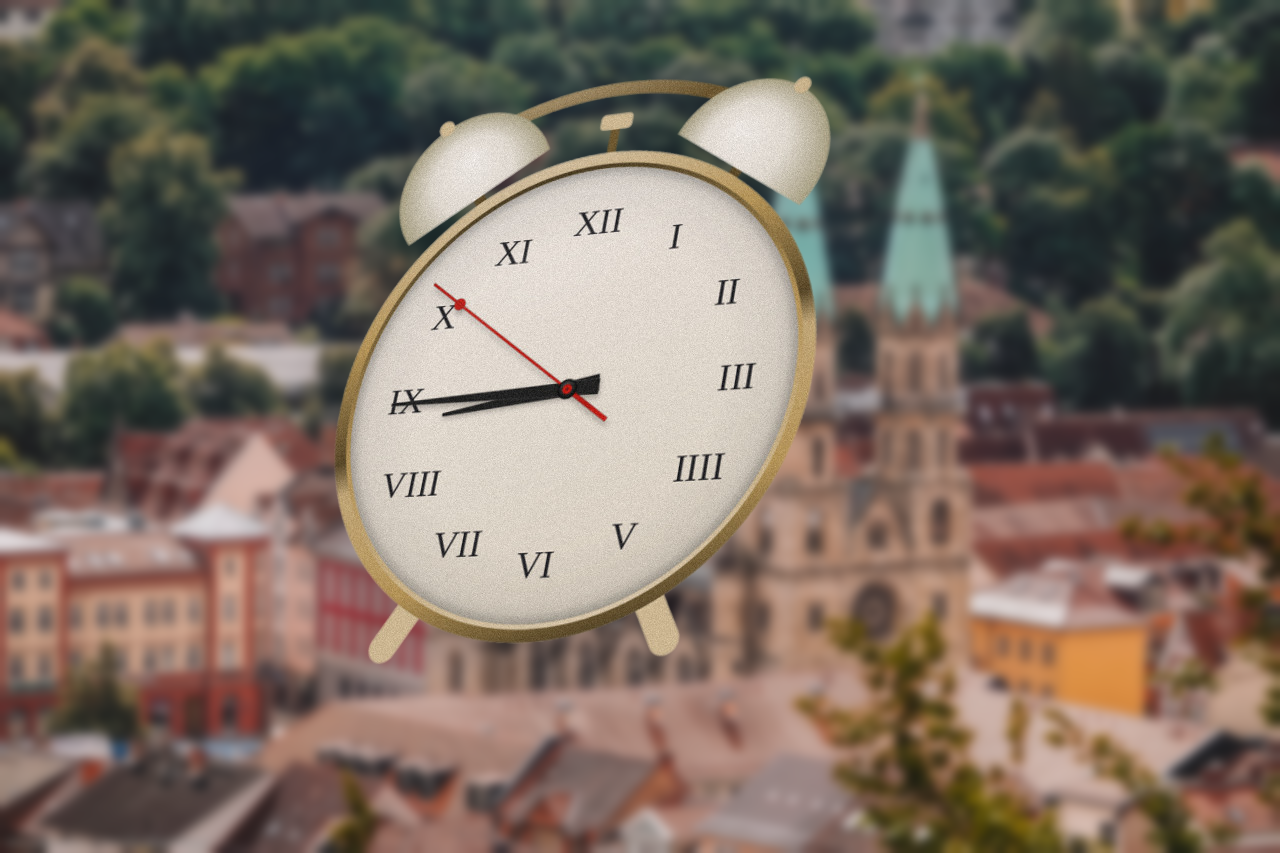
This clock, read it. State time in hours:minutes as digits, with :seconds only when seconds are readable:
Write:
8:44:51
